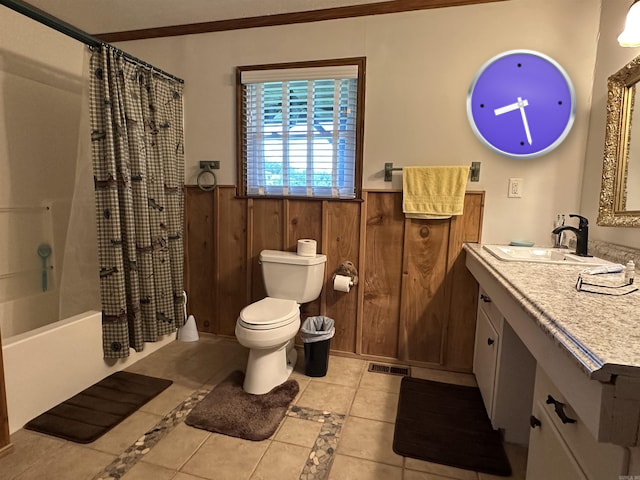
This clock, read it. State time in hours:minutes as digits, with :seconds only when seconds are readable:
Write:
8:28
